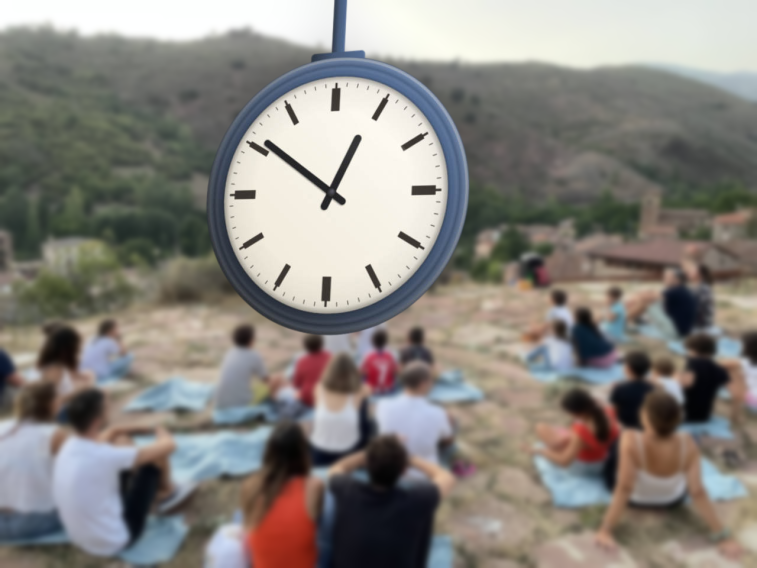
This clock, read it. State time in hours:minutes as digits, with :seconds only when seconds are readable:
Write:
12:51
